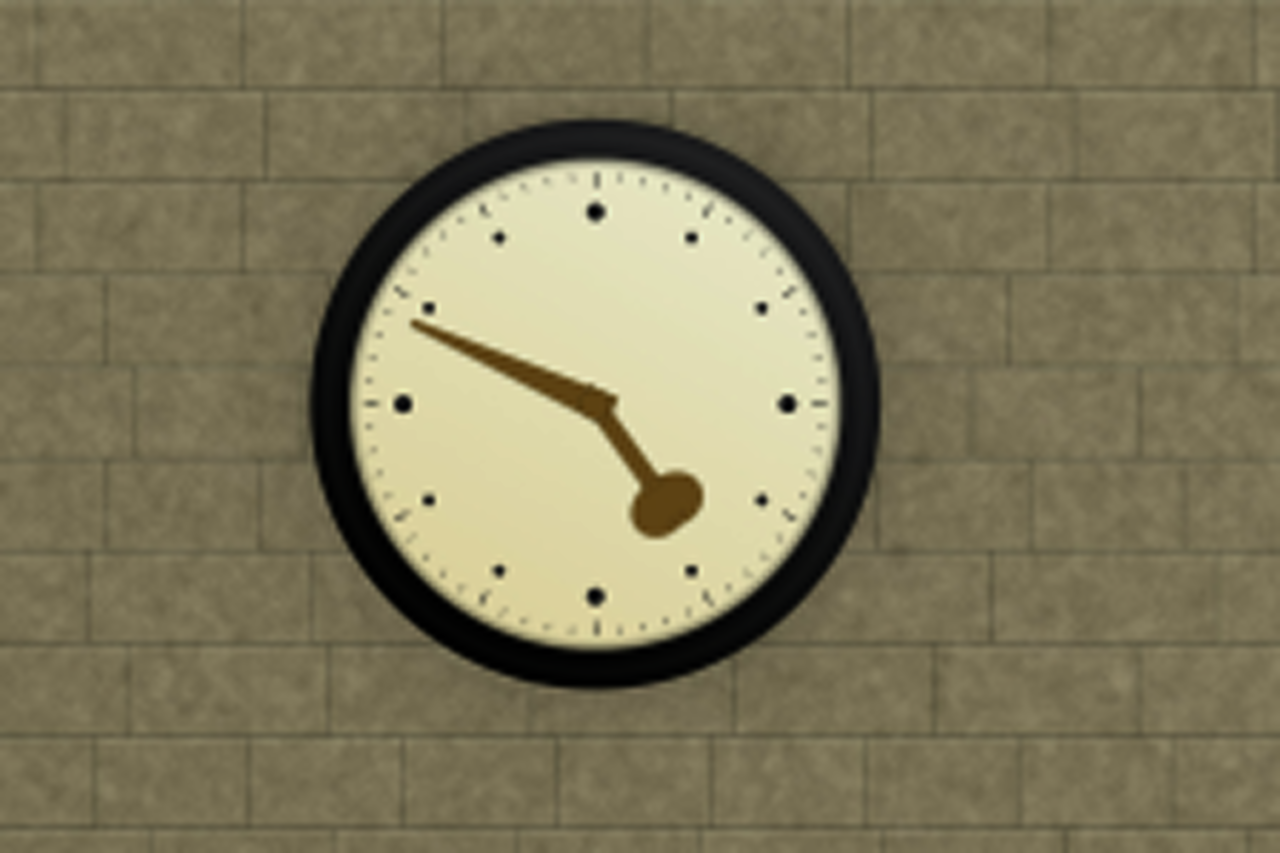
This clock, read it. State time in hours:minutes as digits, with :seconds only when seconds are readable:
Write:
4:49
